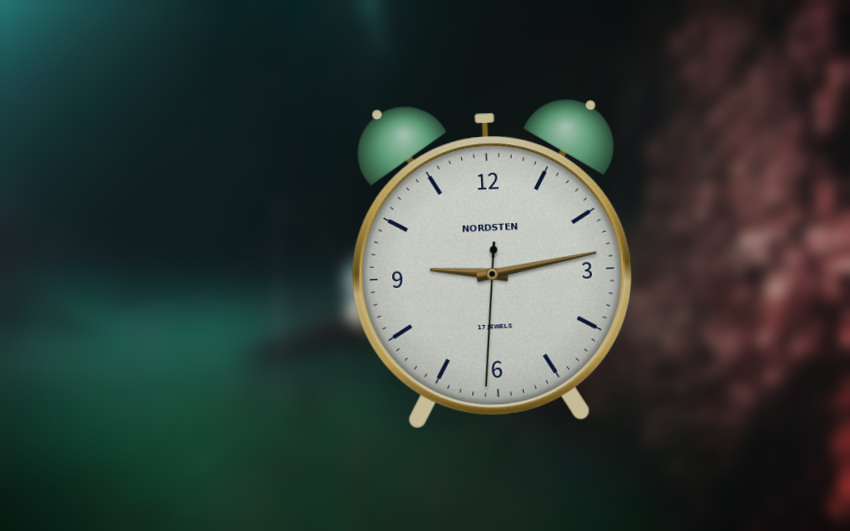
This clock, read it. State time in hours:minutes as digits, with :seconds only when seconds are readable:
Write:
9:13:31
